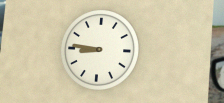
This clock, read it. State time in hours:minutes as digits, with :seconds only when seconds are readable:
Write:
8:46
